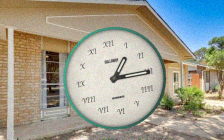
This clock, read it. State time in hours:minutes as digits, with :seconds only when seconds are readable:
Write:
1:15
